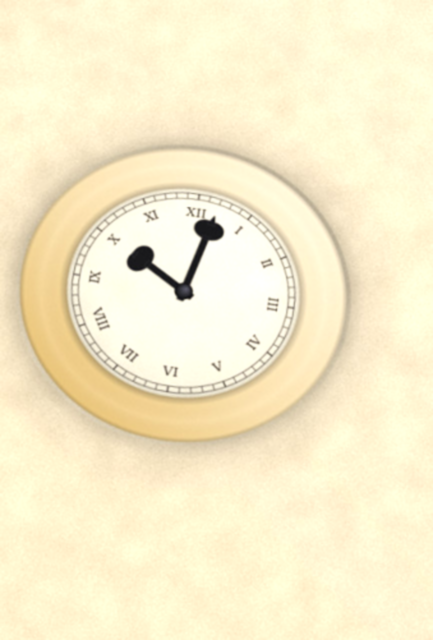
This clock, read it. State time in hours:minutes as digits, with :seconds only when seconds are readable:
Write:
10:02
